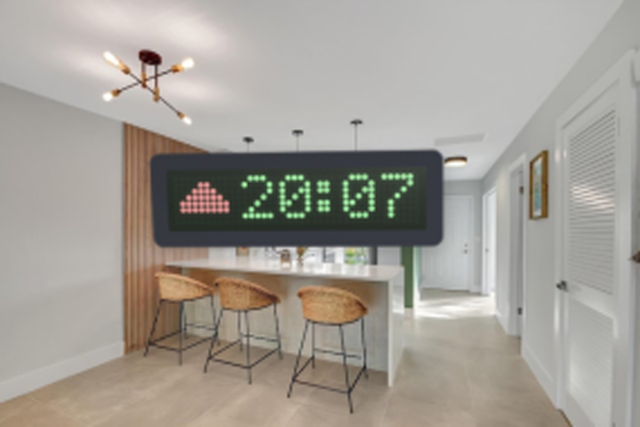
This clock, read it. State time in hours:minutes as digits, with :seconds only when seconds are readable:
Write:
20:07
